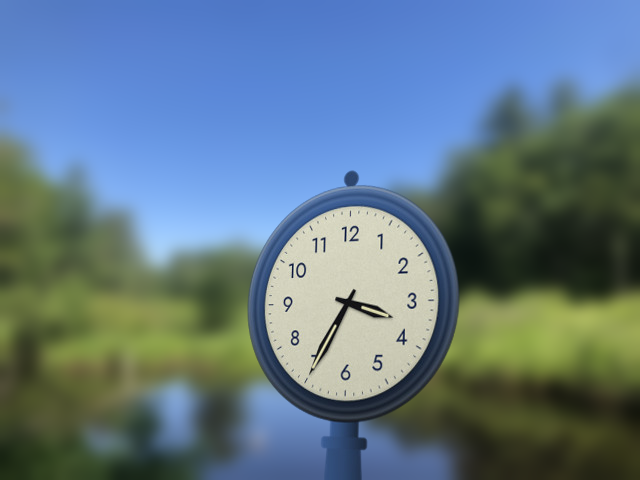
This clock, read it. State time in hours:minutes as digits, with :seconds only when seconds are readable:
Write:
3:35
